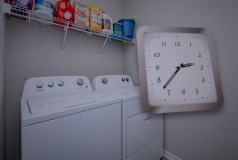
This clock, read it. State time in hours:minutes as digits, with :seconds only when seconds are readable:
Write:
2:37
